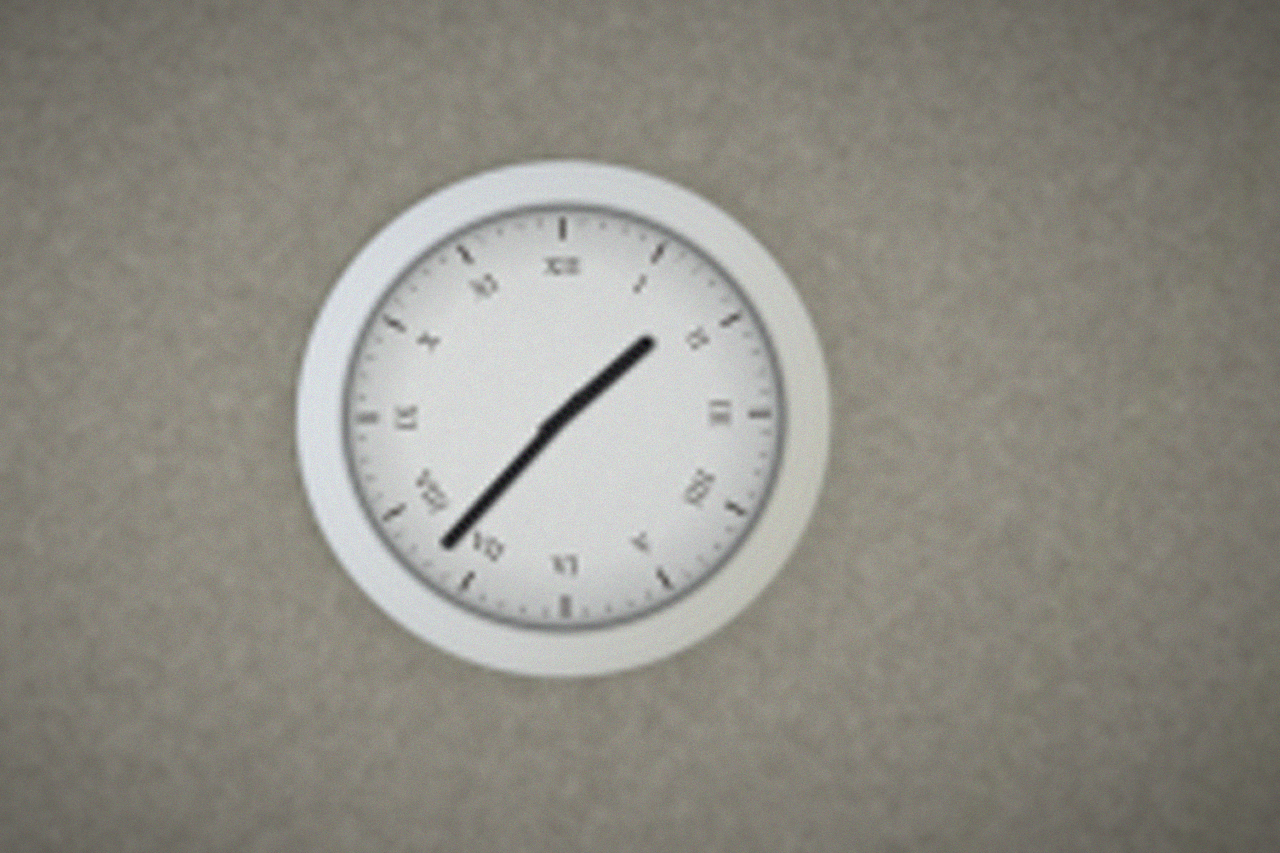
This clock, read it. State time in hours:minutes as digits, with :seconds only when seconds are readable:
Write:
1:37
